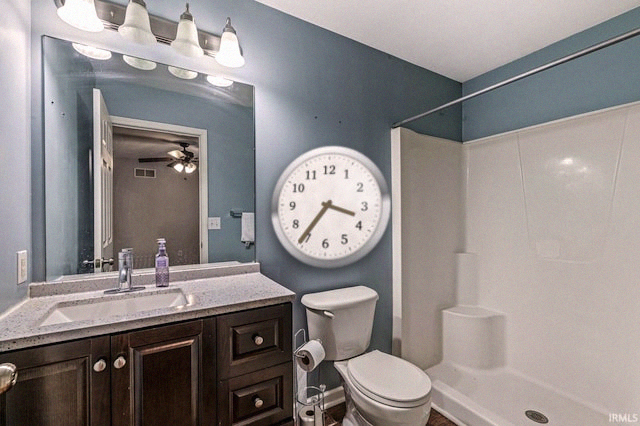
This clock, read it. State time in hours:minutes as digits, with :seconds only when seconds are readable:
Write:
3:36
